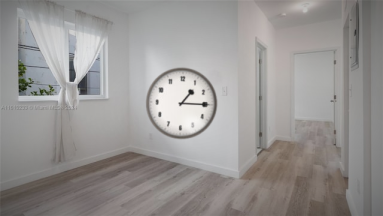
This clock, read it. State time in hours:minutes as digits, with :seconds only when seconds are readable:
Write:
1:15
